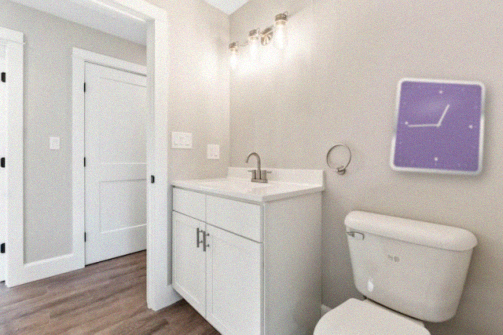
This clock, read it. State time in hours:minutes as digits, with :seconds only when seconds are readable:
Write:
12:44
